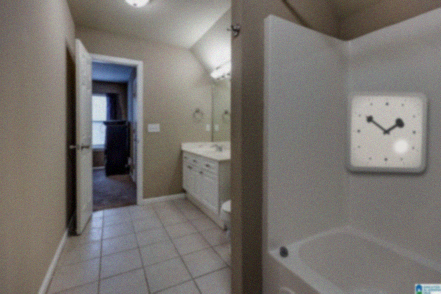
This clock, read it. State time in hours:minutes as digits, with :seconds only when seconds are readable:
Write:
1:51
